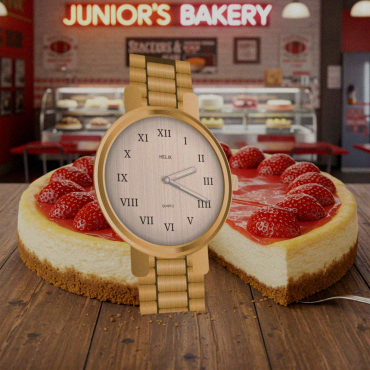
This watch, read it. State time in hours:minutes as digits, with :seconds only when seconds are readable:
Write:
2:19
